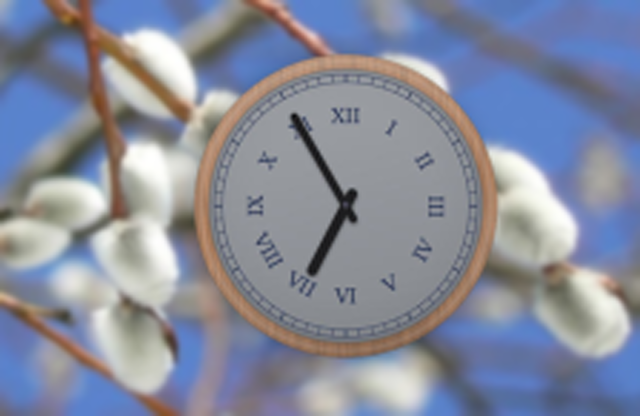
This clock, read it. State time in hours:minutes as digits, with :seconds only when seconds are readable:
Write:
6:55
